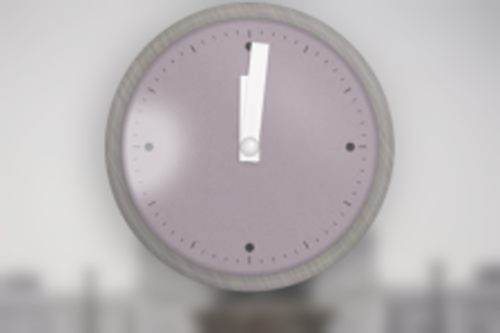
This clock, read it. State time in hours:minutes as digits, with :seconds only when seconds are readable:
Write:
12:01
